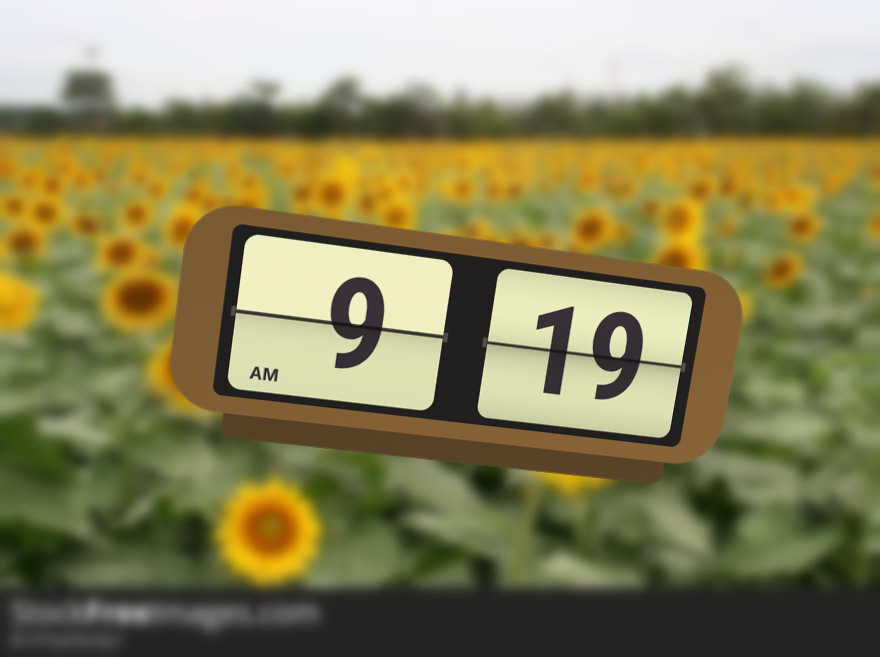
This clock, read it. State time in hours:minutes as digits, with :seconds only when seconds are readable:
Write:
9:19
